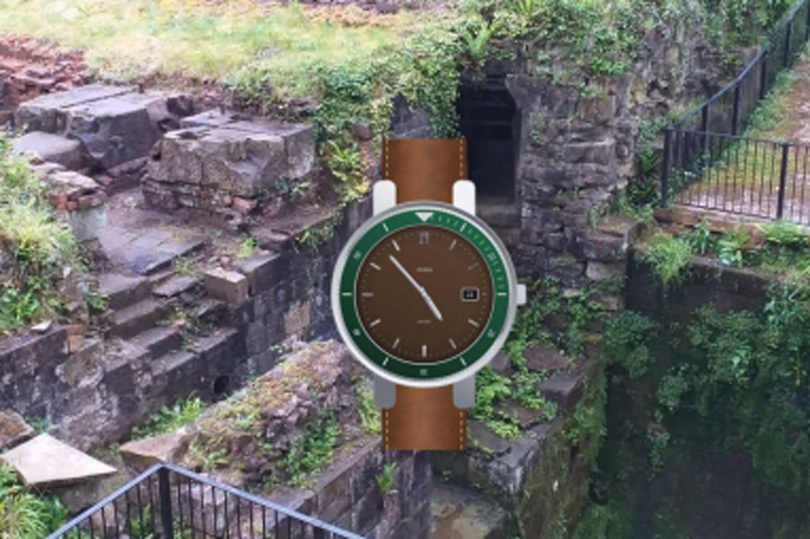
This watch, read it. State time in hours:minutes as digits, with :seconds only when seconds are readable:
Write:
4:53
